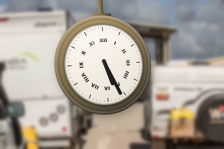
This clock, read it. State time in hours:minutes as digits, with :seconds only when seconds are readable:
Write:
5:26
